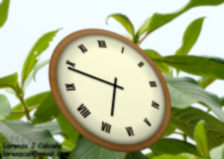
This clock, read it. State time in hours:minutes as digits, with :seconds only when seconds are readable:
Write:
6:49
